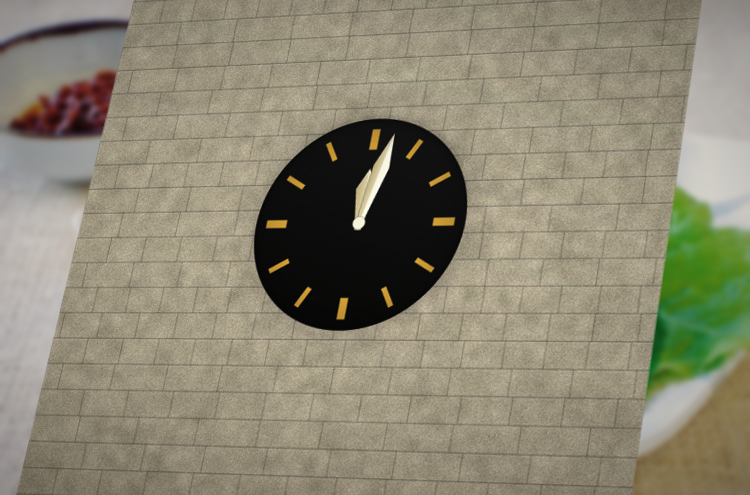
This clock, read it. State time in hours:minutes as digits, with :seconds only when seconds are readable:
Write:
12:02
